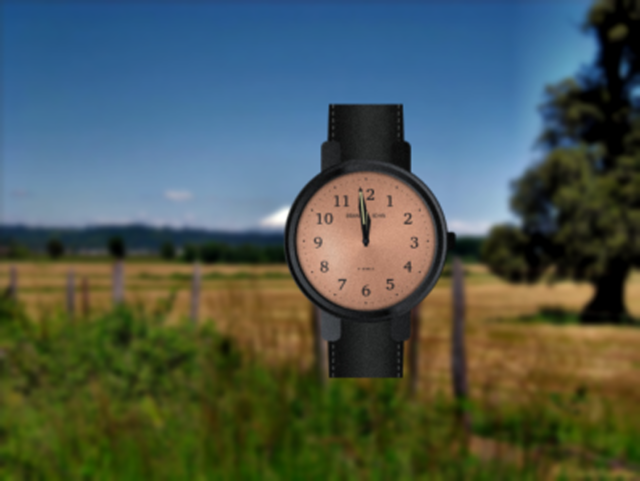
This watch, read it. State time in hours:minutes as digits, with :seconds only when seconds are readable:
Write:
11:59
